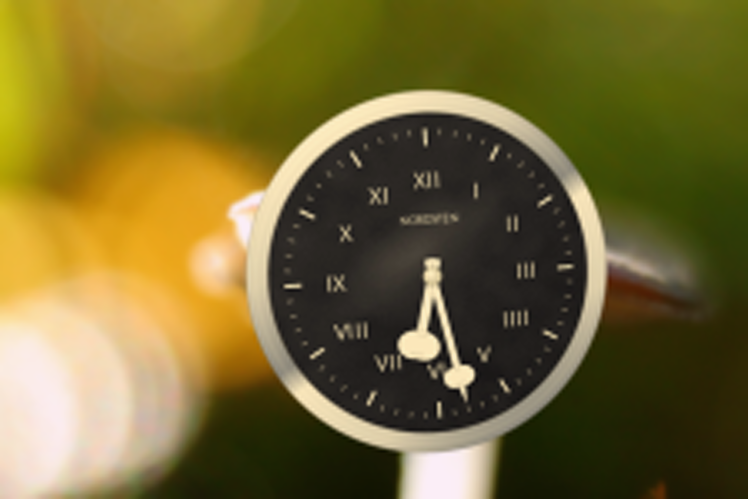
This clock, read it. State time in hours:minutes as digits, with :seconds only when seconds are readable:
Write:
6:28
